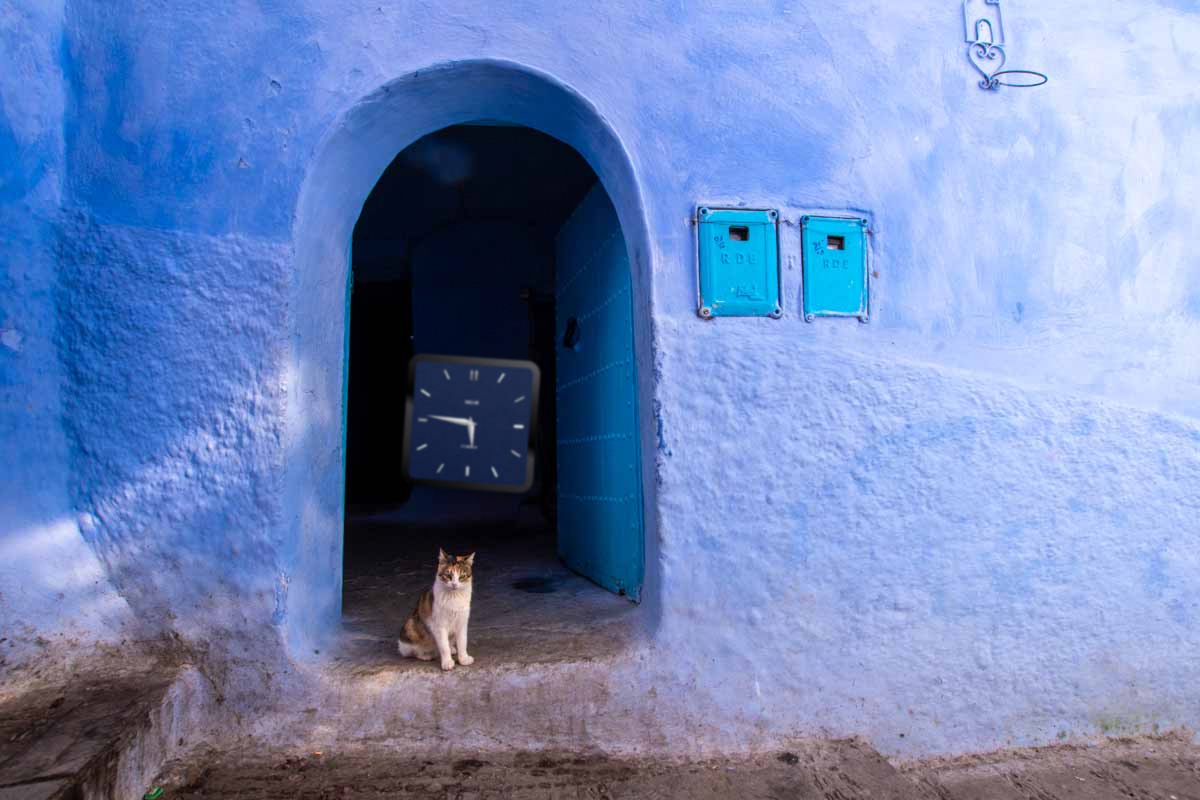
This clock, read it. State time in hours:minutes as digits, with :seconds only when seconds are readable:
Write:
5:46
